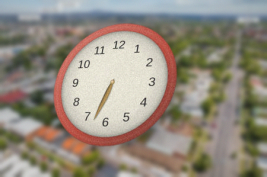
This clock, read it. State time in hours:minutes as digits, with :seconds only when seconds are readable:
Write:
6:33
